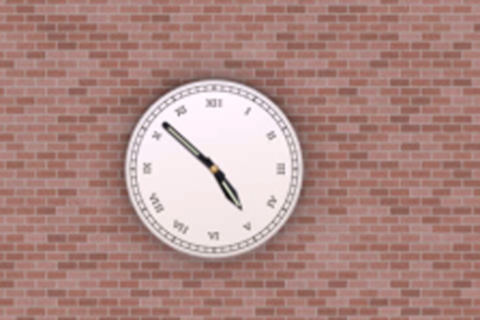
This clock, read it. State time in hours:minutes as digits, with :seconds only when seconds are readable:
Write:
4:52
